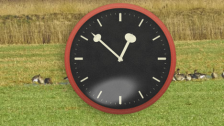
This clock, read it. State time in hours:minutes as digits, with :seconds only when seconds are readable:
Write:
12:52
